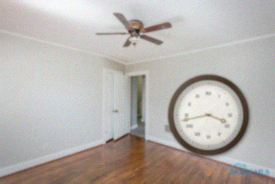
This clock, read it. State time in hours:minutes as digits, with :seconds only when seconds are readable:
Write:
3:43
